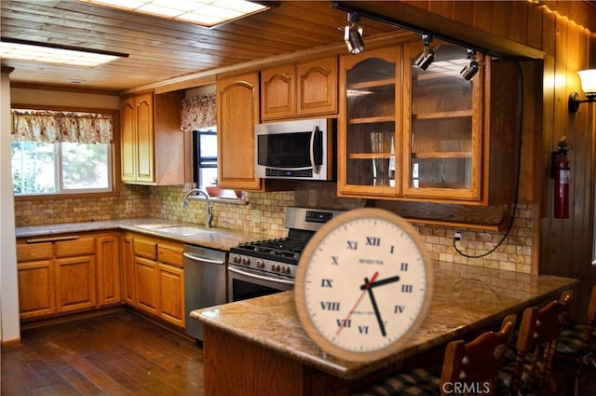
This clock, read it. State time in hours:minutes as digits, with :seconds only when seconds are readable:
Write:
2:25:35
